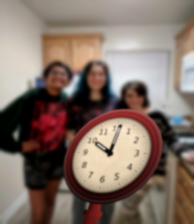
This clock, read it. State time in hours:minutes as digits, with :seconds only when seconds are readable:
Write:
10:01
